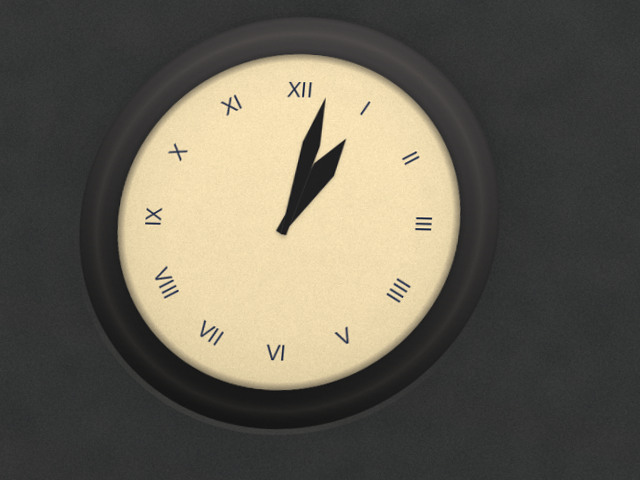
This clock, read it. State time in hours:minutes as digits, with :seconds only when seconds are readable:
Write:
1:02
